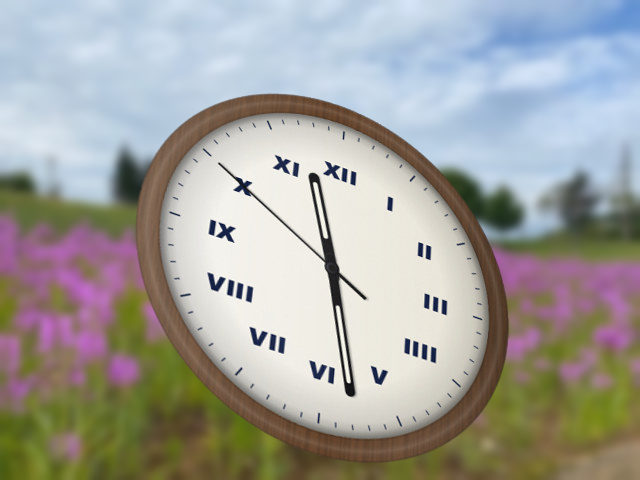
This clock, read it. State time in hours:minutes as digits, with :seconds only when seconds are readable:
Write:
11:27:50
